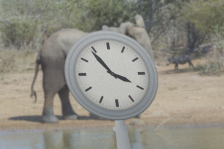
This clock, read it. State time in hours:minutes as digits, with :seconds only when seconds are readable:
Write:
3:54
